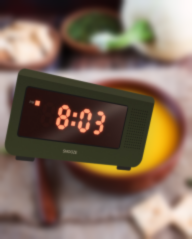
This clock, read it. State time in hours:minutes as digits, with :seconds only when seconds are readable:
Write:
8:03
